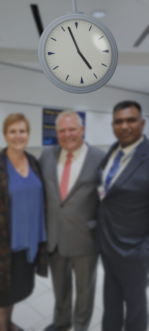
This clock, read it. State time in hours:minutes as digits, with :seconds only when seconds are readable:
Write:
4:57
